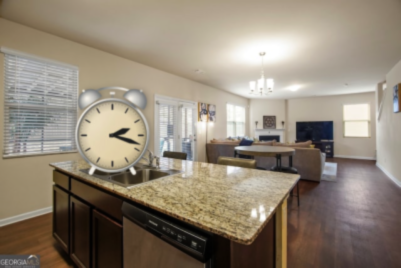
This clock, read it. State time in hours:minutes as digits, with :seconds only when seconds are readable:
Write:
2:18
